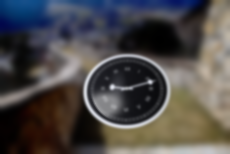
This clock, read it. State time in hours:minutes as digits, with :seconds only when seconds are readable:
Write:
9:12
